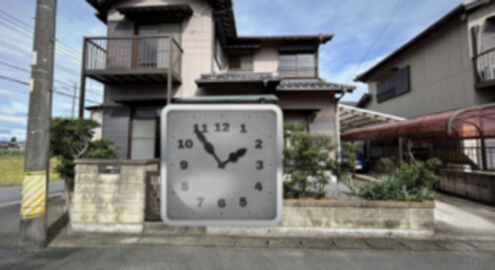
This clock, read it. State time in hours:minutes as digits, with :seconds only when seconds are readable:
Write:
1:54
